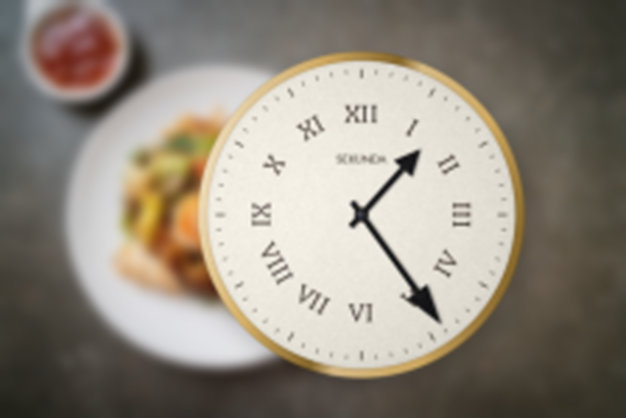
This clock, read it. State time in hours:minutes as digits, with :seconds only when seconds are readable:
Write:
1:24
